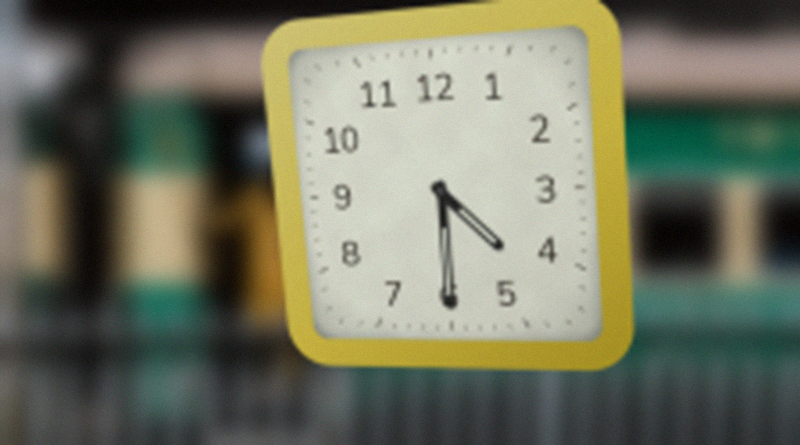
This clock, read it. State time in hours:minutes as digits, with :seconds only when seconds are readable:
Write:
4:30
